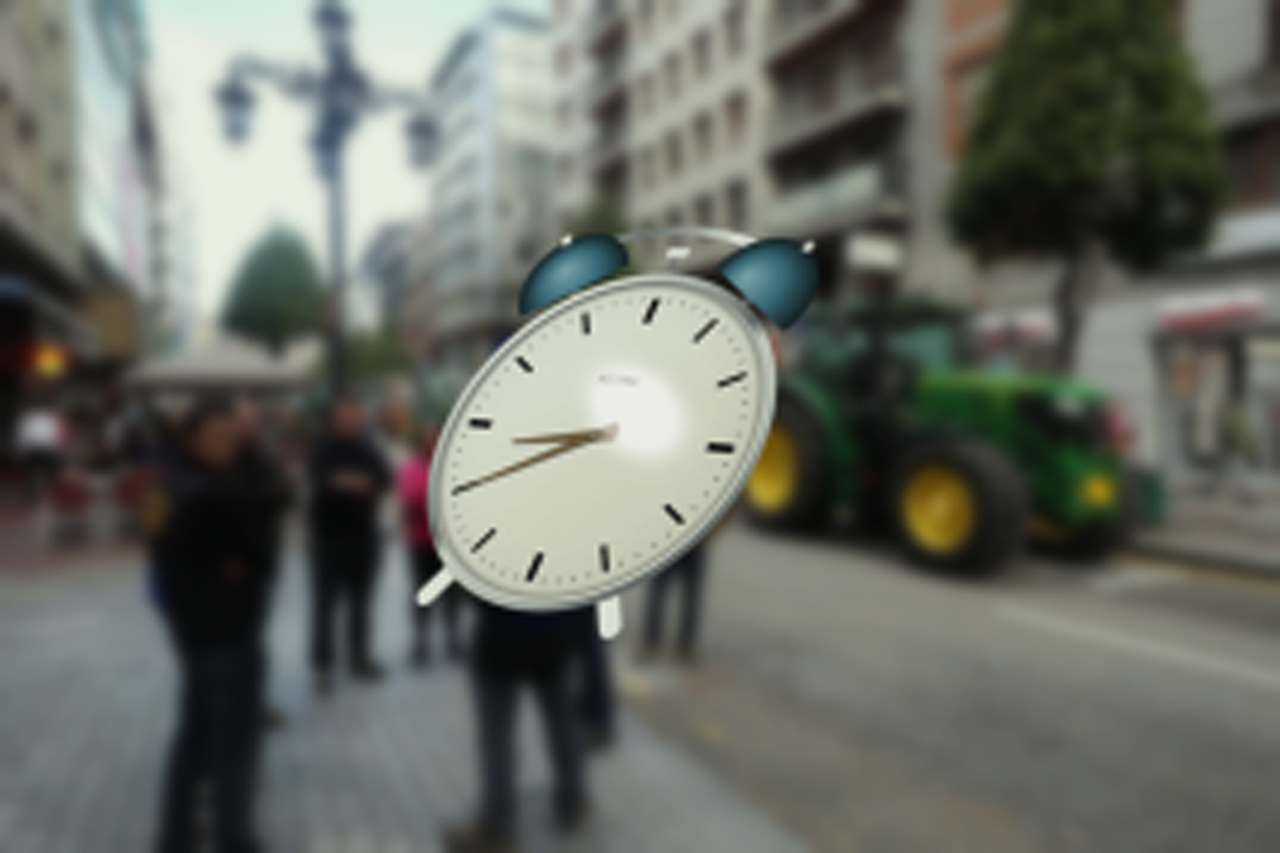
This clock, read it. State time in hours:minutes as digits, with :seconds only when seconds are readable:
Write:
8:40
